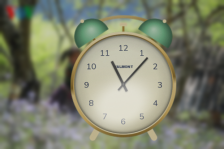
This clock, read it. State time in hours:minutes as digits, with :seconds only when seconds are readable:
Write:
11:07
